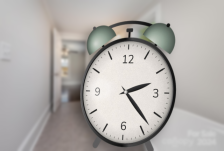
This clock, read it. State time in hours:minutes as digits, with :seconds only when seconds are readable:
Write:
2:23
